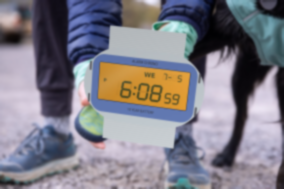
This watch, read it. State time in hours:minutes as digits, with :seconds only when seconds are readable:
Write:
6:08:59
